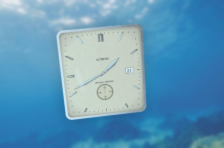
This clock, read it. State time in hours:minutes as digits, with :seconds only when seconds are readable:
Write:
1:41
